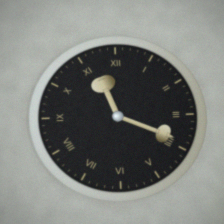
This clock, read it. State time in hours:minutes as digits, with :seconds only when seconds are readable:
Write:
11:19
